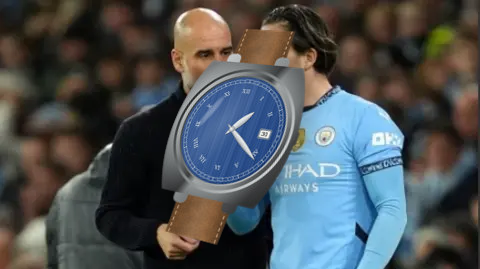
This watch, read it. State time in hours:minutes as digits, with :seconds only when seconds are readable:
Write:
1:21
